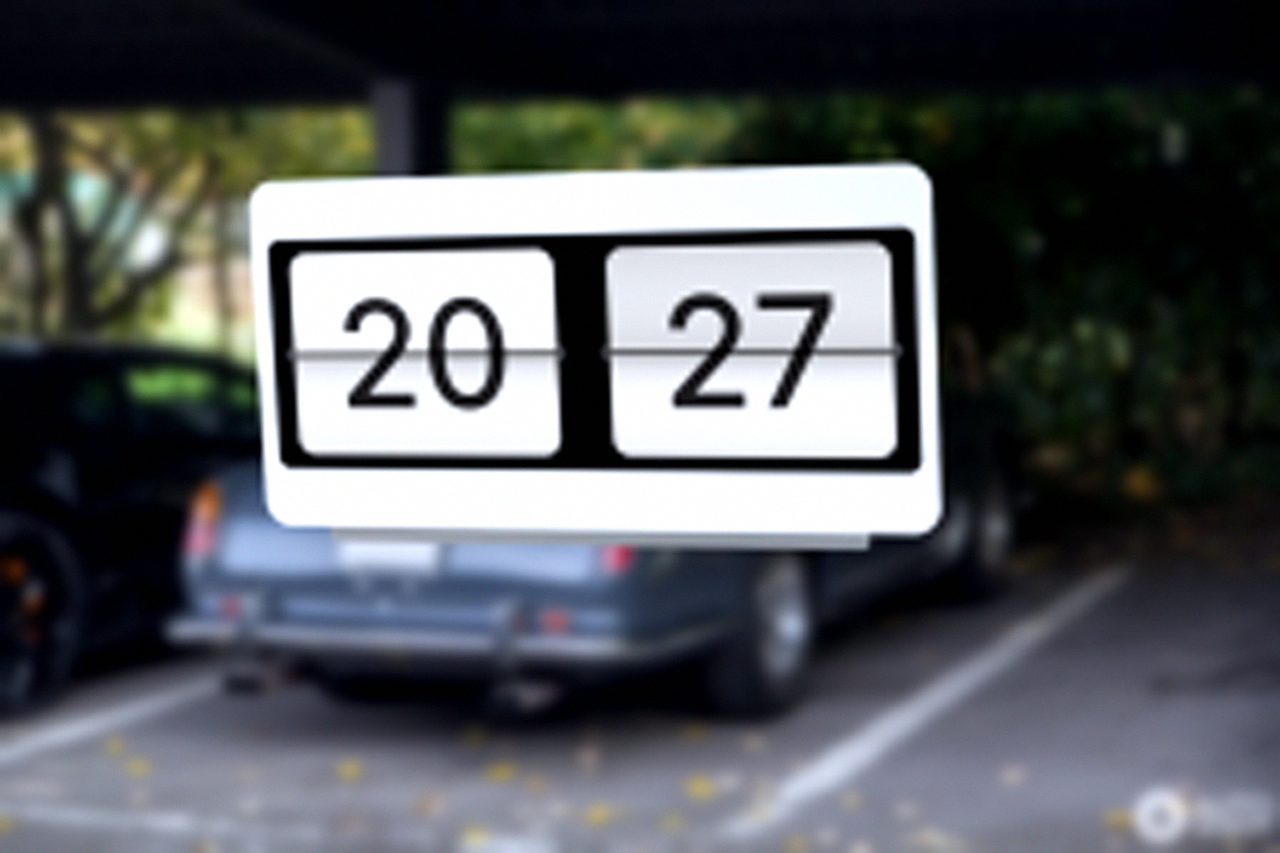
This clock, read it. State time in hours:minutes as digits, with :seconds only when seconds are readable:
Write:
20:27
